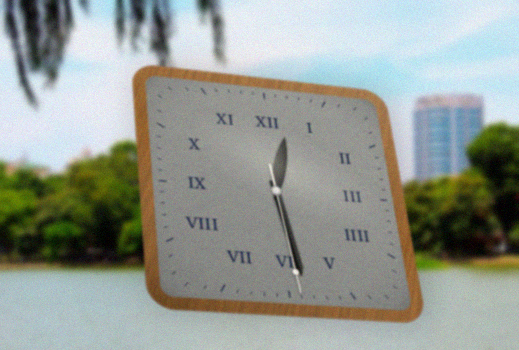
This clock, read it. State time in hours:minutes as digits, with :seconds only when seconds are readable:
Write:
12:28:29
